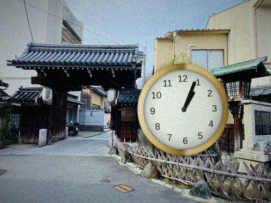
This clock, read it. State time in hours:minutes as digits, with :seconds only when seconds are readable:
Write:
1:04
